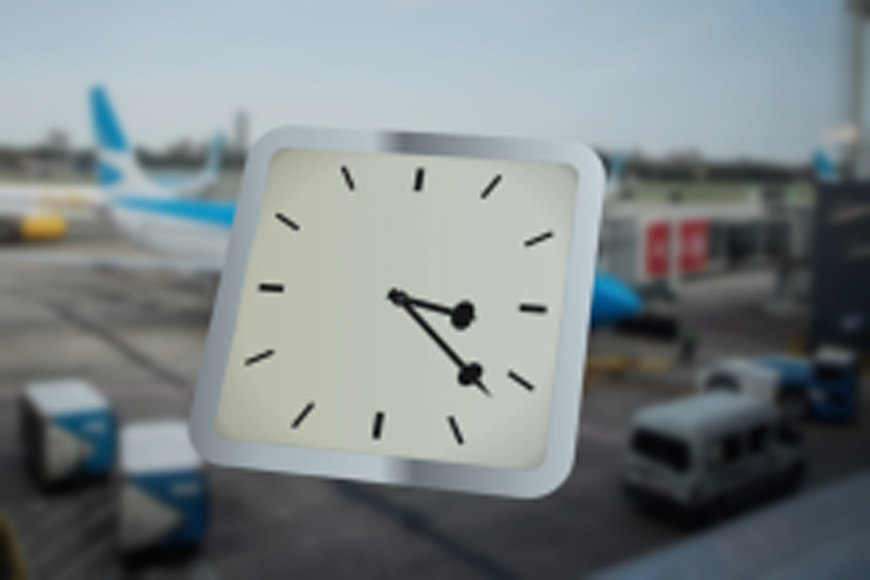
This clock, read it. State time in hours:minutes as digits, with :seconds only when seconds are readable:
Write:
3:22
